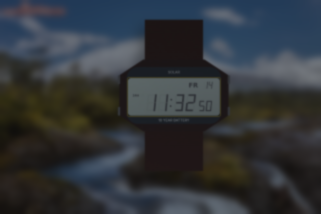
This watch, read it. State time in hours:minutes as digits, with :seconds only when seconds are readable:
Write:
11:32:50
